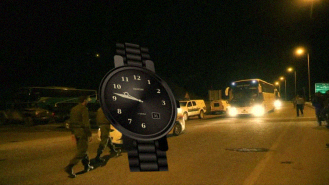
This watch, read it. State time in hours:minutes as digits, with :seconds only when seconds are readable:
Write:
9:47
